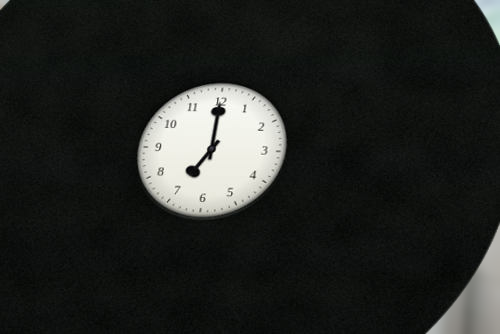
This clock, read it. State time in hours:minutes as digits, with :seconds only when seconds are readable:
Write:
7:00
